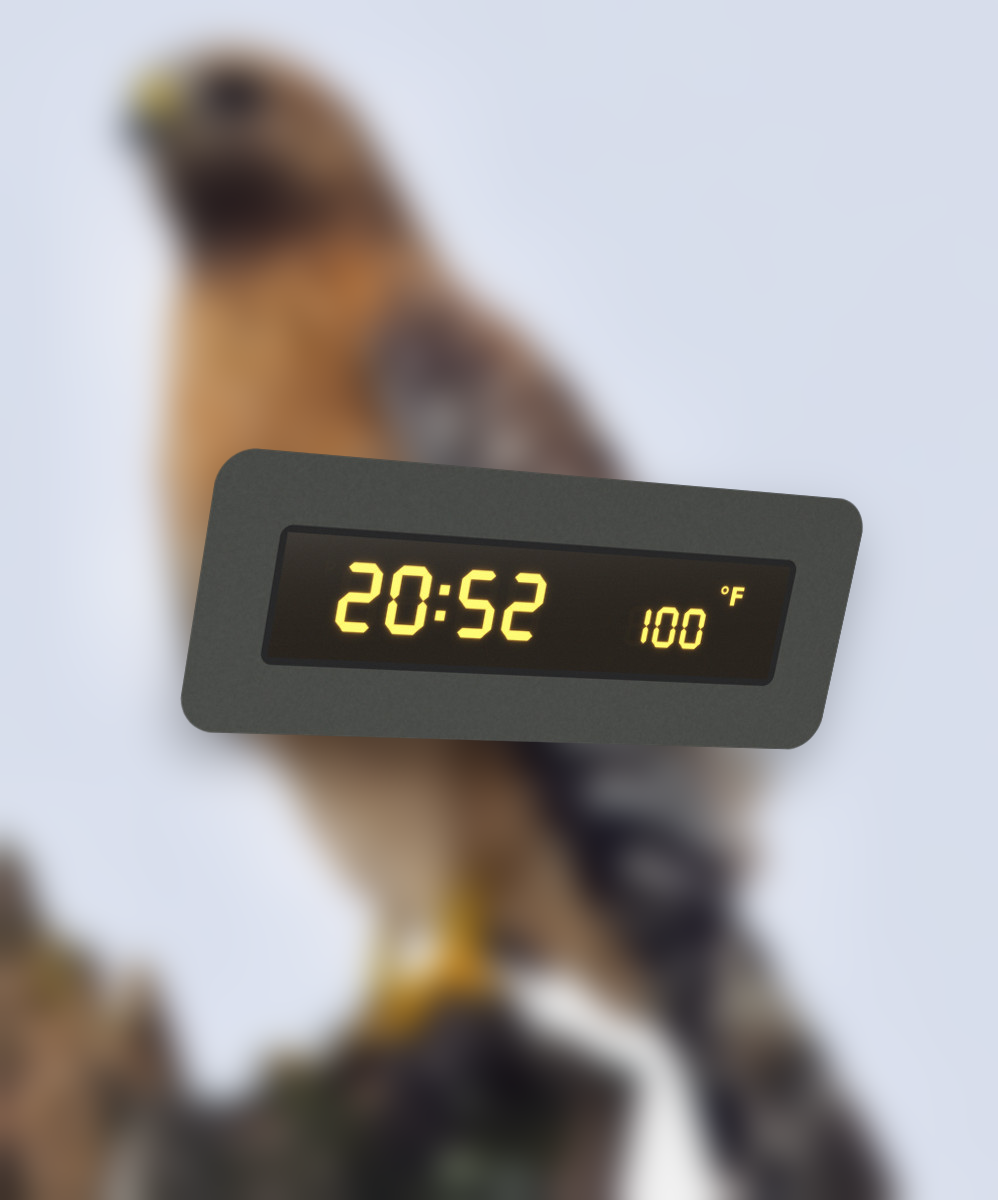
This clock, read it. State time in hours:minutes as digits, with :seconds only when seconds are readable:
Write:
20:52
